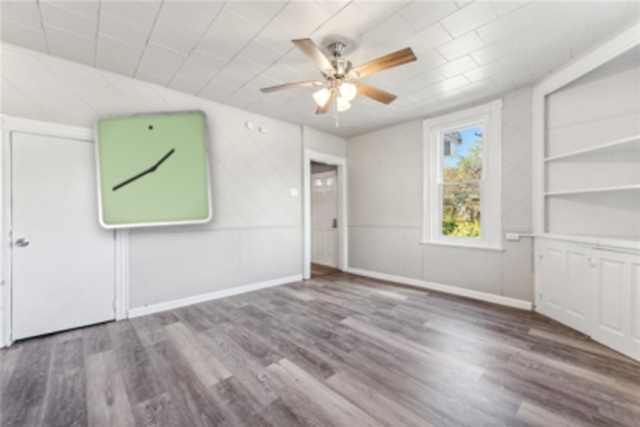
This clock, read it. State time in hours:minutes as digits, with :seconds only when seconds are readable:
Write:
1:41
